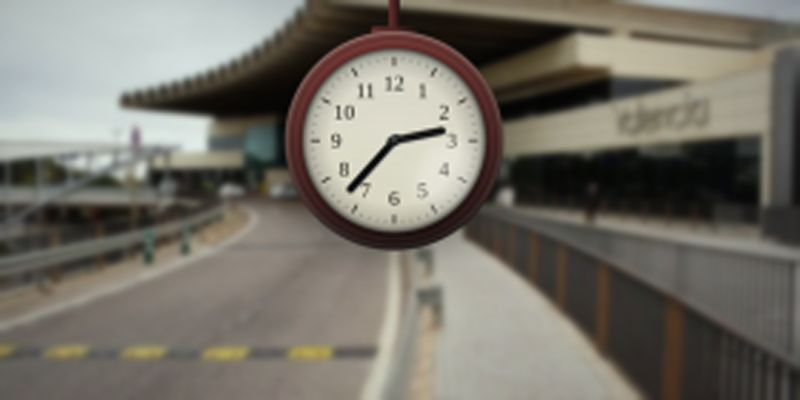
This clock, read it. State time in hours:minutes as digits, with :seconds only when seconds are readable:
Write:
2:37
